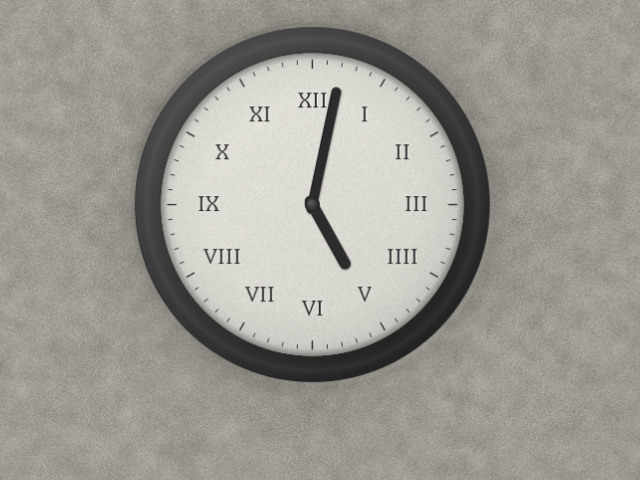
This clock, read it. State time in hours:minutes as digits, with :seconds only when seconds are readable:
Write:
5:02
